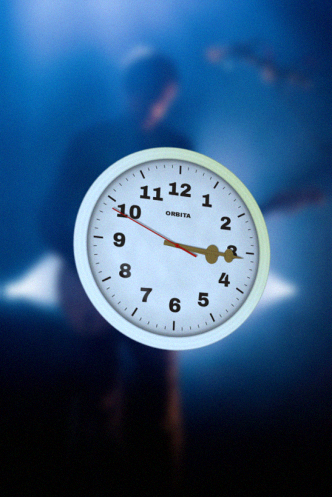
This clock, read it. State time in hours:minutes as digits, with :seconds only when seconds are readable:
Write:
3:15:49
